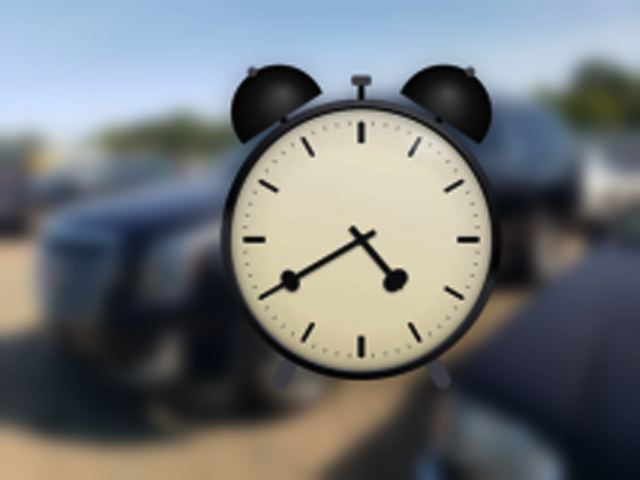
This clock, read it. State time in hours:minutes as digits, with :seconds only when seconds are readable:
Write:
4:40
